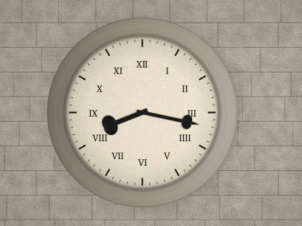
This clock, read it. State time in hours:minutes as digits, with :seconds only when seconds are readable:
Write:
8:17
